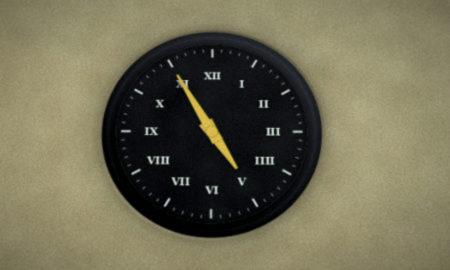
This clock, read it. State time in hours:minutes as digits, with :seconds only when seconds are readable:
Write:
4:55
